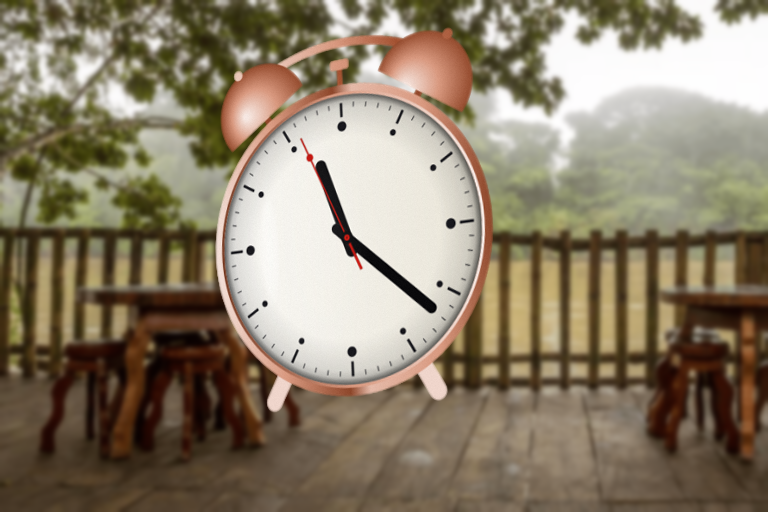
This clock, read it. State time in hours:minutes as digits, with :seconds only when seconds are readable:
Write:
11:21:56
